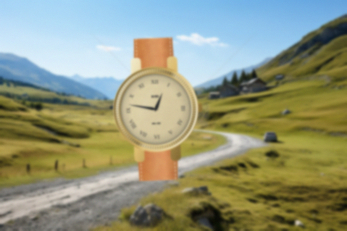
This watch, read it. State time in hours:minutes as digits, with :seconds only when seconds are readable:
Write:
12:47
